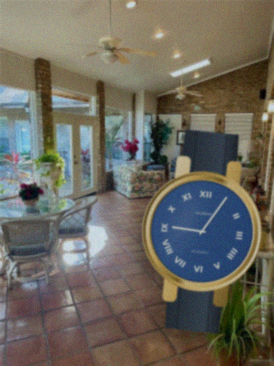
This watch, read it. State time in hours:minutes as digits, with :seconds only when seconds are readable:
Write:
9:05
